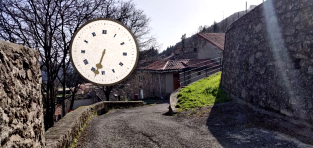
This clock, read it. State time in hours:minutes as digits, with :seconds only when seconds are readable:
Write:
6:33
